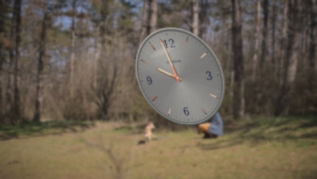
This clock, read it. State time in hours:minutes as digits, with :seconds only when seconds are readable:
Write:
9:58
